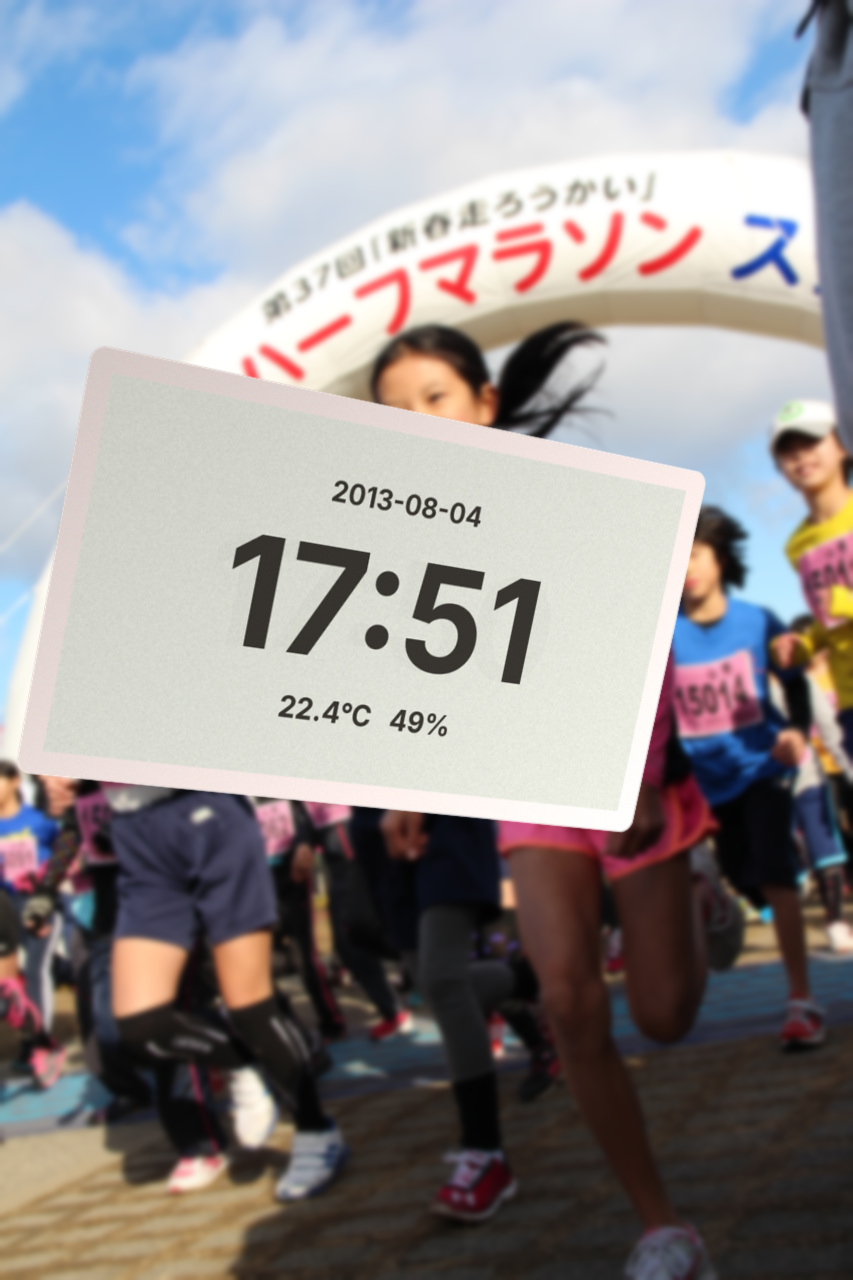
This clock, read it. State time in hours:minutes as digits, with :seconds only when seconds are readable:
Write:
17:51
